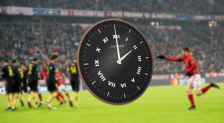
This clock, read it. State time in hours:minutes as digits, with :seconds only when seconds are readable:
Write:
2:00
